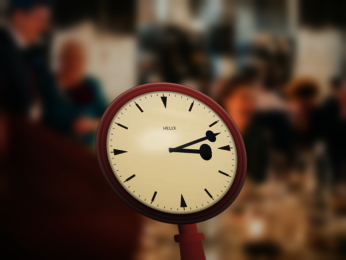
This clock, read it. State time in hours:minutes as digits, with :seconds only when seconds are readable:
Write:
3:12
